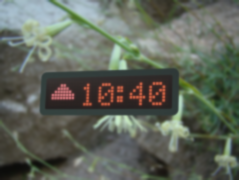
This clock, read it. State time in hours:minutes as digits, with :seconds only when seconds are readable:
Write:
10:40
